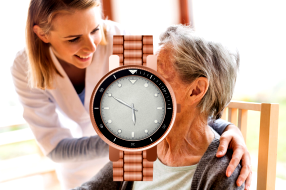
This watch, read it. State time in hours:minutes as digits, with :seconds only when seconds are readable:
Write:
5:50
